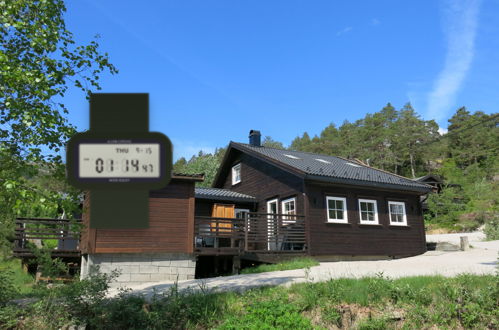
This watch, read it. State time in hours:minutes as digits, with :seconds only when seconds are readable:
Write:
1:14
